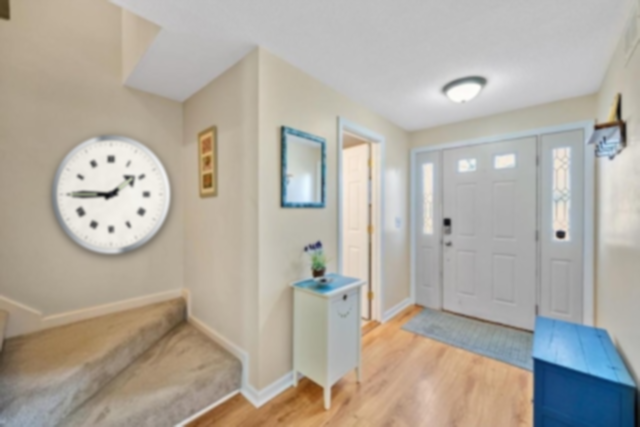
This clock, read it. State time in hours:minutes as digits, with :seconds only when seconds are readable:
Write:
1:45
